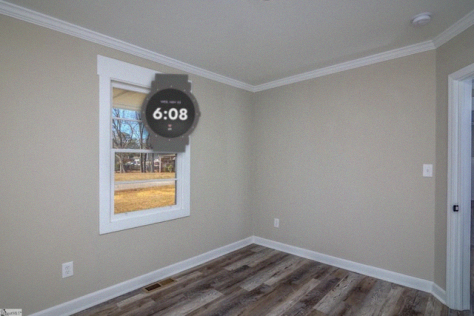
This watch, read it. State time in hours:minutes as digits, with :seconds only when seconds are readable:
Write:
6:08
